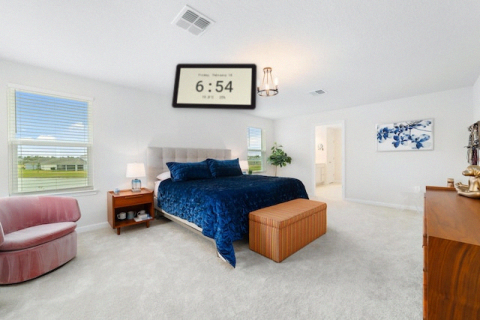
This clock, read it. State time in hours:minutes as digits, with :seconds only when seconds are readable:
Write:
6:54
